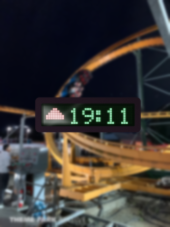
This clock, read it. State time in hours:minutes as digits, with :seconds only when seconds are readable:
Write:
19:11
